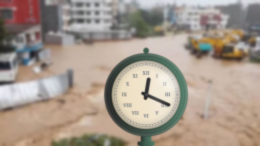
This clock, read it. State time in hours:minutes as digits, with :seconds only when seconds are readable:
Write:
12:19
